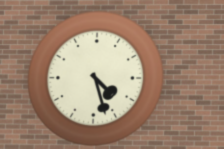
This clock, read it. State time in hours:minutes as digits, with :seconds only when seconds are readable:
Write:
4:27
